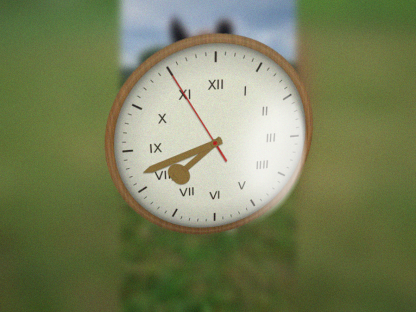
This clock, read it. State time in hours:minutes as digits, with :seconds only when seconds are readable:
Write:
7:41:55
